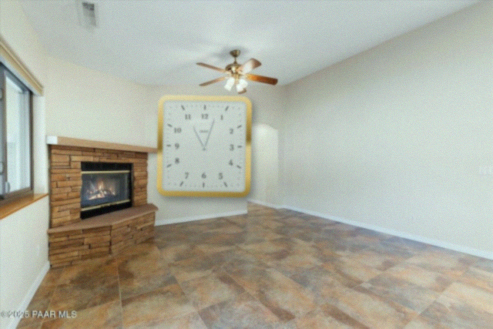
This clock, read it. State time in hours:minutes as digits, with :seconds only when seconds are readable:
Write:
11:03
